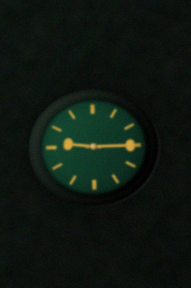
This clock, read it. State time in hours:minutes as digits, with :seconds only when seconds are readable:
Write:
9:15
